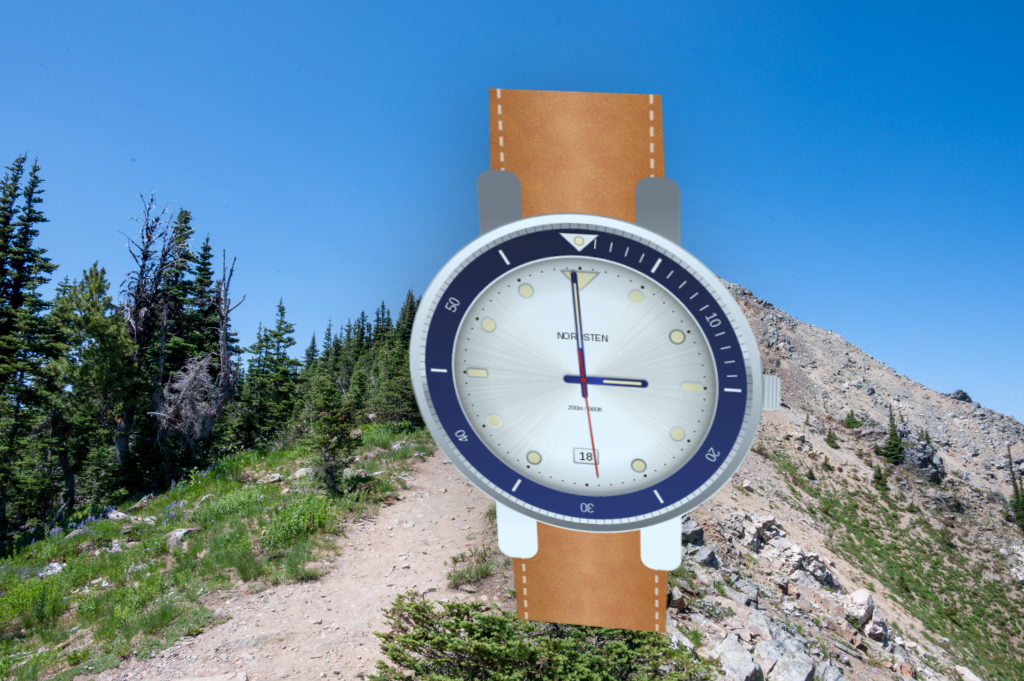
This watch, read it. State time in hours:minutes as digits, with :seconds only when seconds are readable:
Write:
2:59:29
